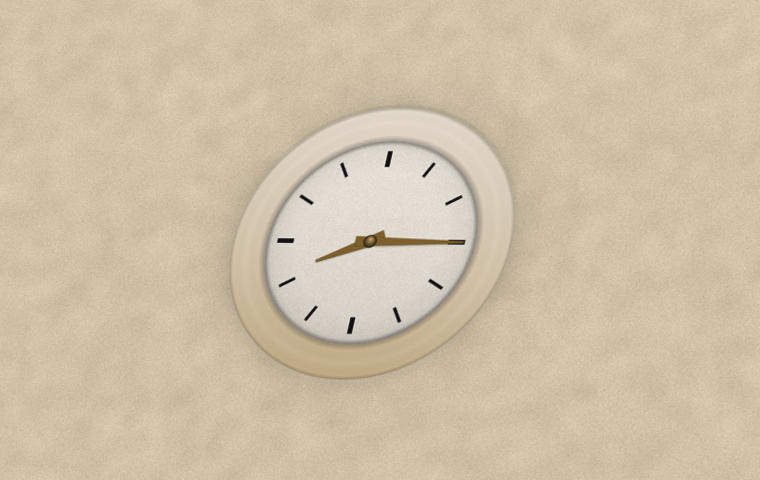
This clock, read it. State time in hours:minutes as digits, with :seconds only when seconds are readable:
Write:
8:15
